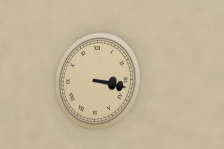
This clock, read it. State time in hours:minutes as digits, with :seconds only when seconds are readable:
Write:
3:17
